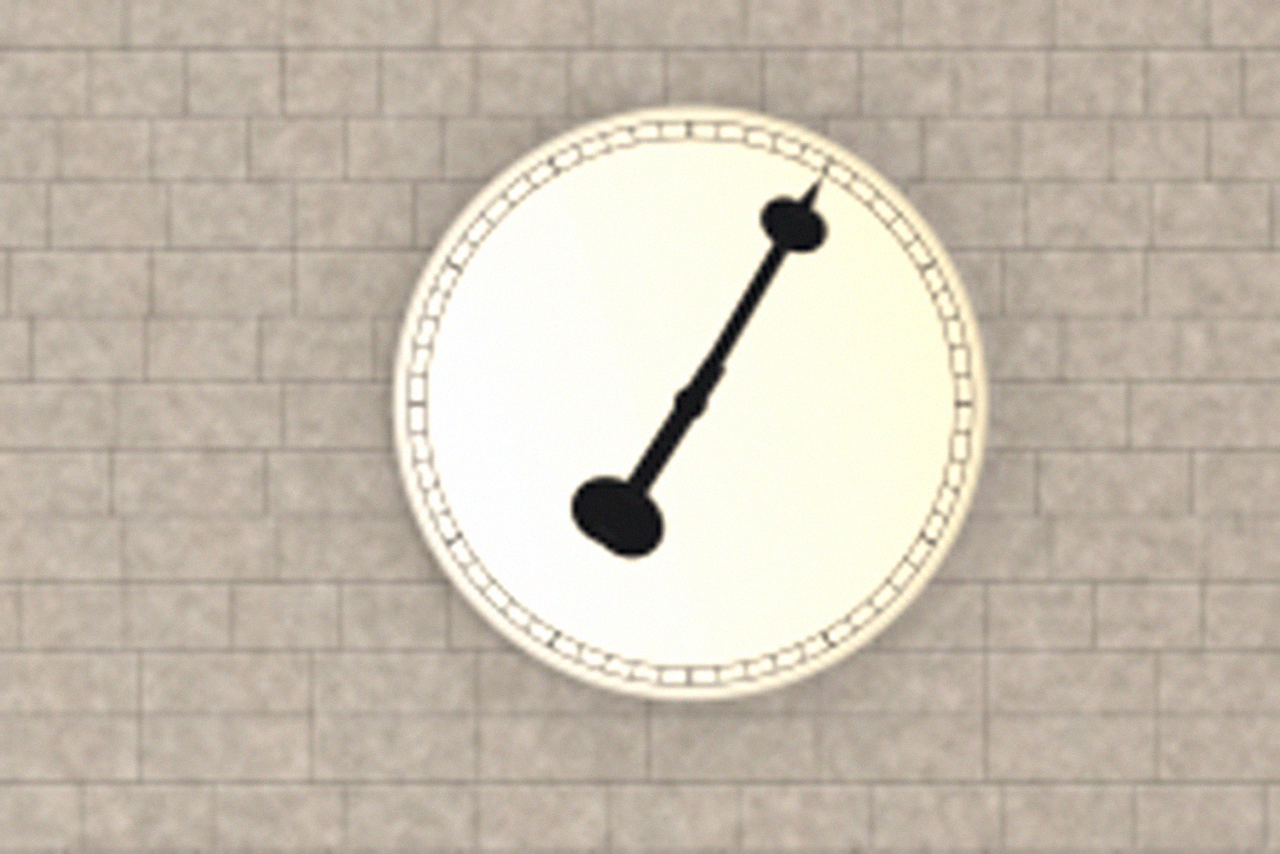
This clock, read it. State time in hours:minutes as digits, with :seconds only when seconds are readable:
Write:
7:05
